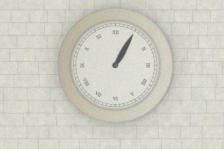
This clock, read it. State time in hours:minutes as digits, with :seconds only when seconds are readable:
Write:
1:05
